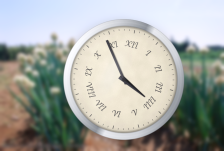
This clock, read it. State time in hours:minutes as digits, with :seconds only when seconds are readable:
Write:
3:54
